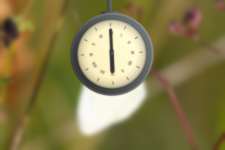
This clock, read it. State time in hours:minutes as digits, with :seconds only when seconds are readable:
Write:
6:00
